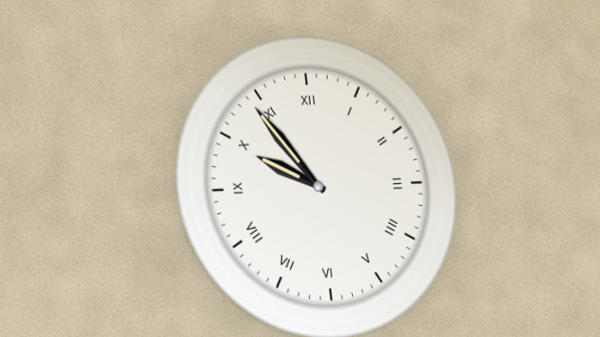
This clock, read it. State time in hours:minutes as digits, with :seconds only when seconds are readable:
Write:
9:54
